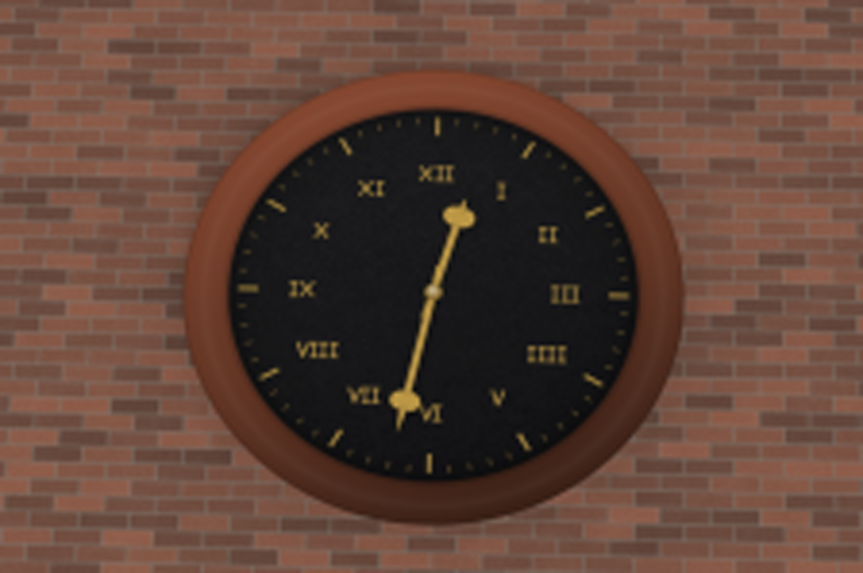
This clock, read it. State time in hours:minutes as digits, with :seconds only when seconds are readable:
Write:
12:32
